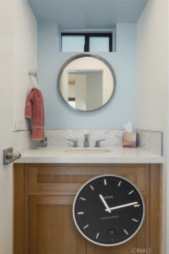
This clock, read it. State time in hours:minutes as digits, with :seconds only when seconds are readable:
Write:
11:14
